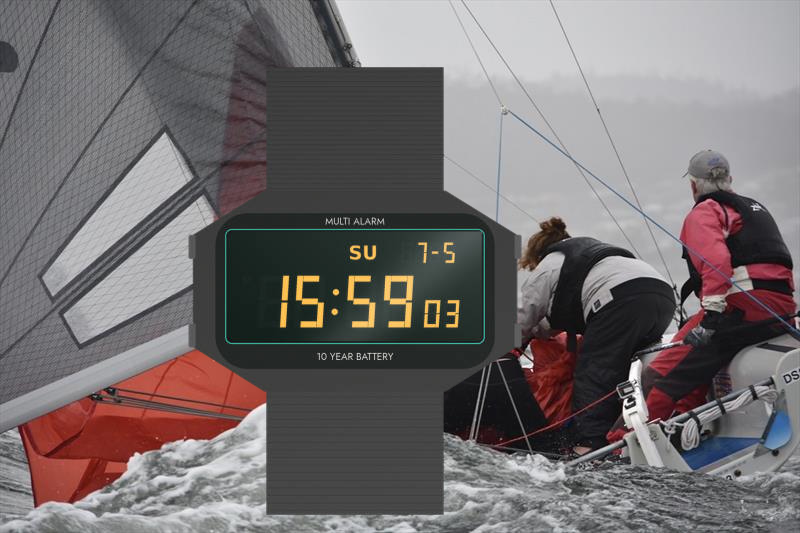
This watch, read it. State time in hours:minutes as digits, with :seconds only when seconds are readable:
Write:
15:59:03
